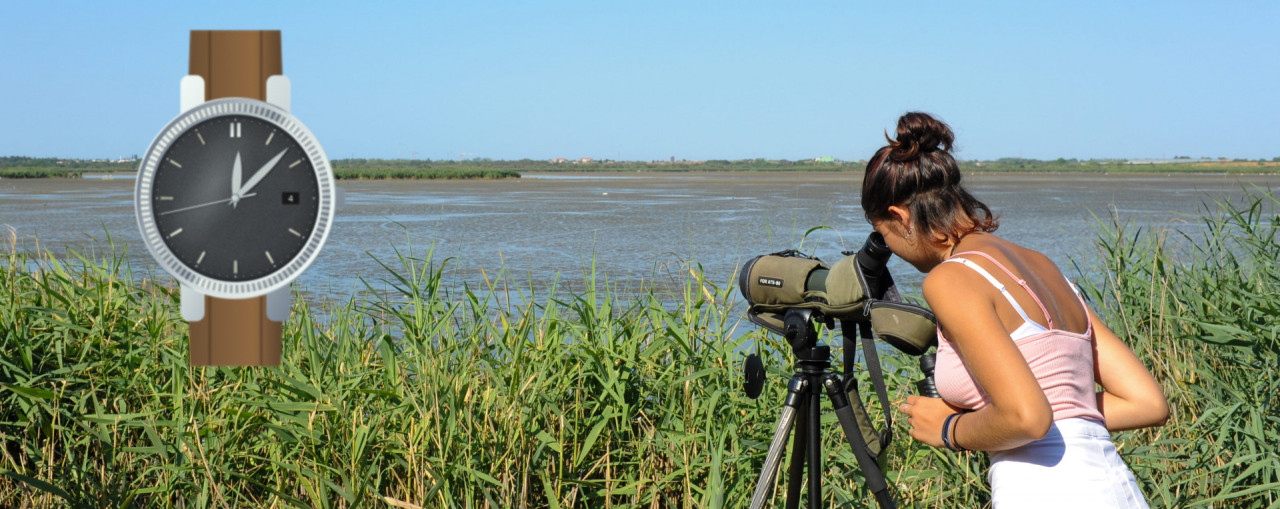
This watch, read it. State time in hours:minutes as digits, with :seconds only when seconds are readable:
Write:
12:07:43
